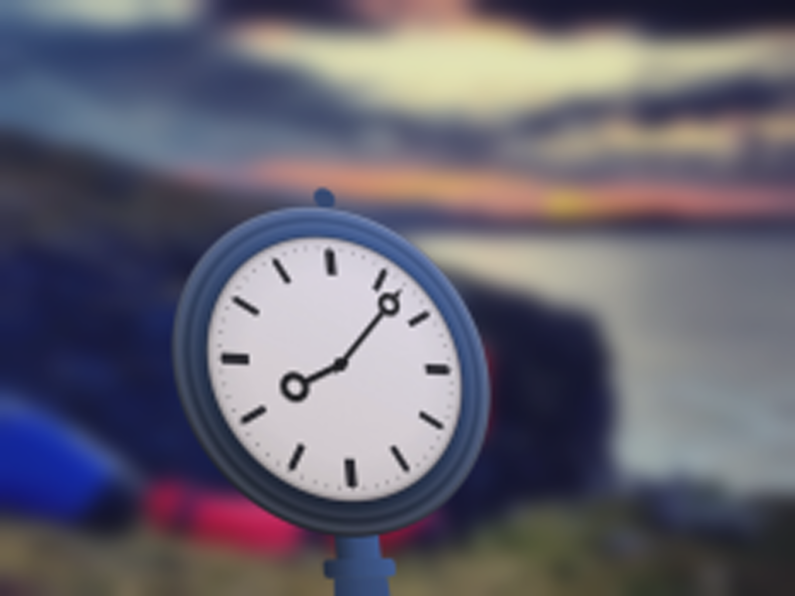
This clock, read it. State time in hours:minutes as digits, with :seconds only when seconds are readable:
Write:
8:07
